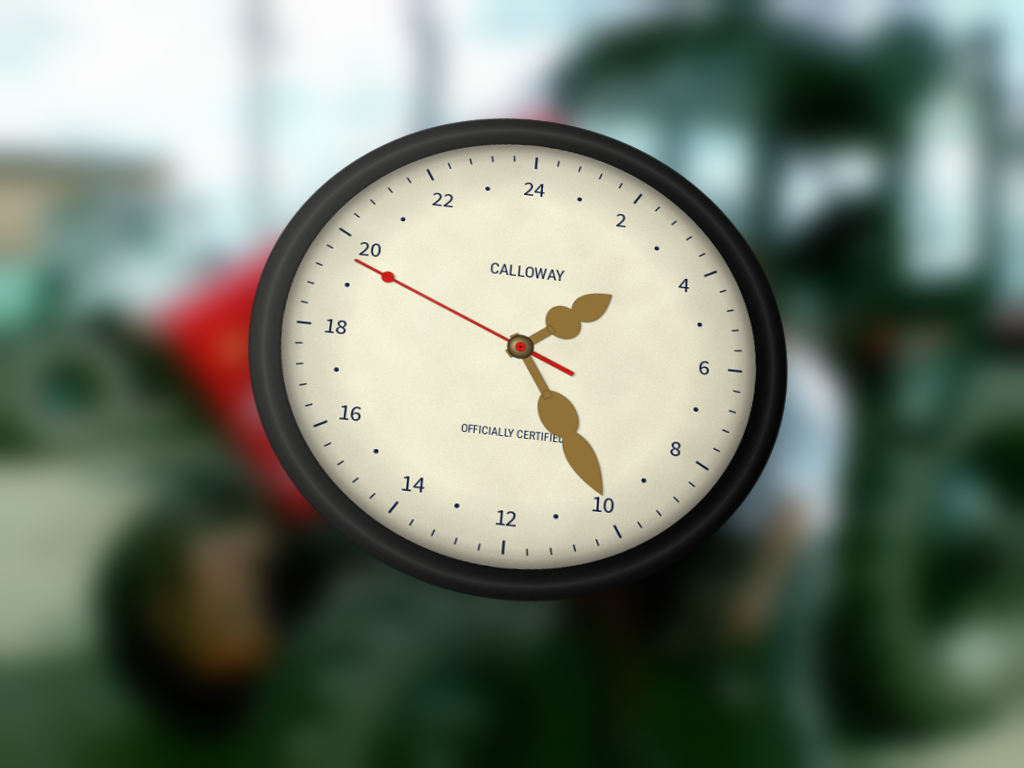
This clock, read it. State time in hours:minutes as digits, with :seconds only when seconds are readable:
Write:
3:24:49
